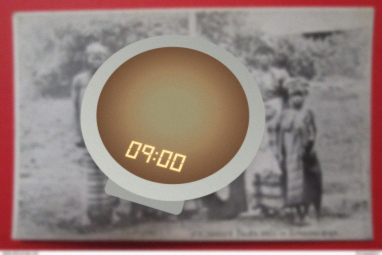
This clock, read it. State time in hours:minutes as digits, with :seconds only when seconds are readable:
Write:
9:00
